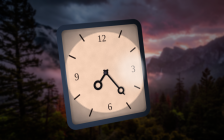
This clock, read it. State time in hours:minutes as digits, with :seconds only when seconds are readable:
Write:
7:24
